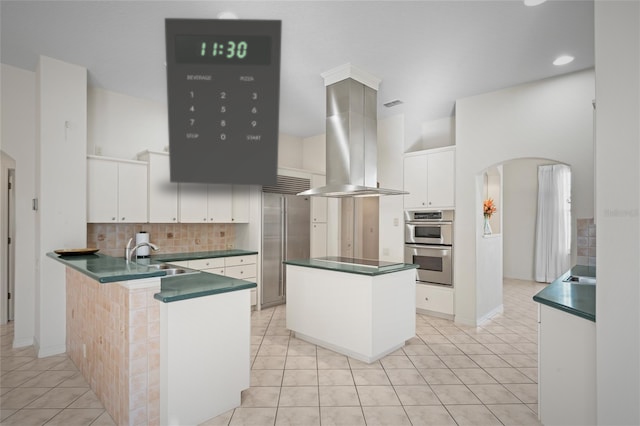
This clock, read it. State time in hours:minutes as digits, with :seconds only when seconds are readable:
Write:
11:30
